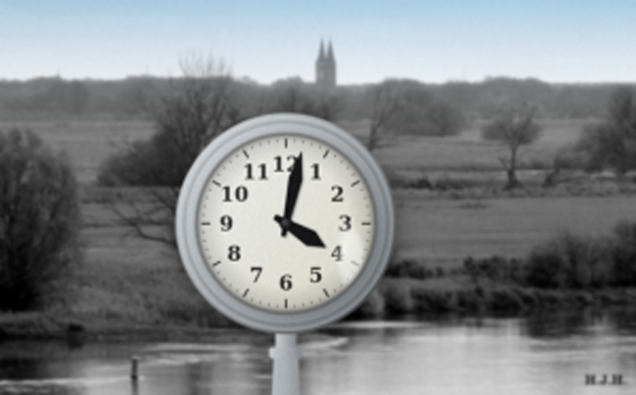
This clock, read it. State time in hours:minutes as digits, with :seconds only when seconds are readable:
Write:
4:02
